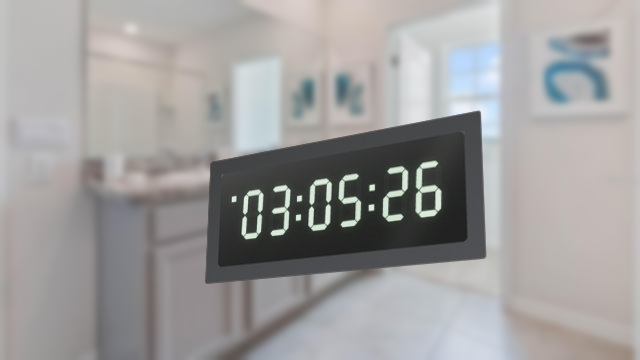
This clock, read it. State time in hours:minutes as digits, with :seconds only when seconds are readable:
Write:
3:05:26
